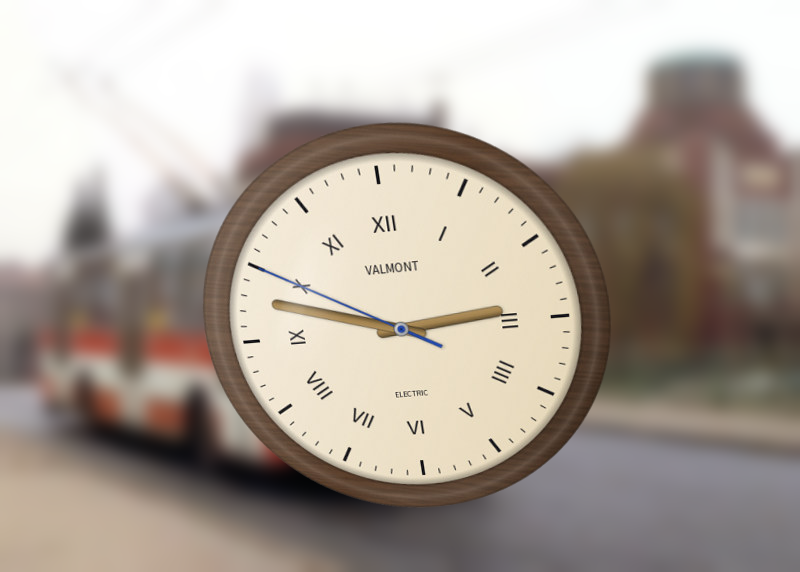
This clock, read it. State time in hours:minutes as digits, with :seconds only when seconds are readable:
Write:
2:47:50
